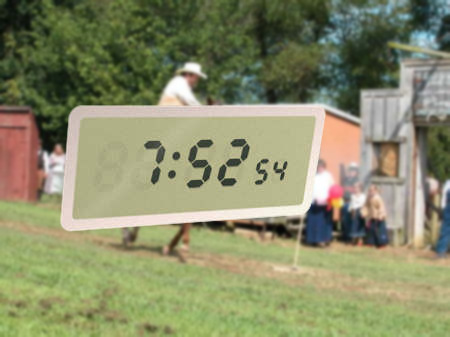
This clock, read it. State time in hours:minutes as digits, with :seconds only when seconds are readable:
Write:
7:52:54
